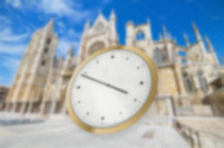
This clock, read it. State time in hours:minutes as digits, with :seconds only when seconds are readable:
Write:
3:49
